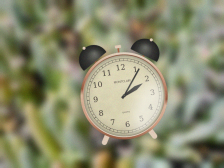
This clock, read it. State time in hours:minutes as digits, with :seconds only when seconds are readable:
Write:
2:06
